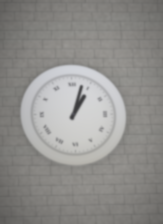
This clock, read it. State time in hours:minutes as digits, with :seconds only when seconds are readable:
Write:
1:03
